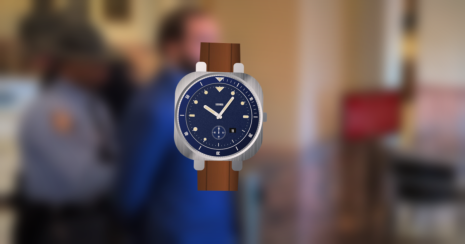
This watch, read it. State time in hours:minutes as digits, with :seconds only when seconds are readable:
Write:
10:06
